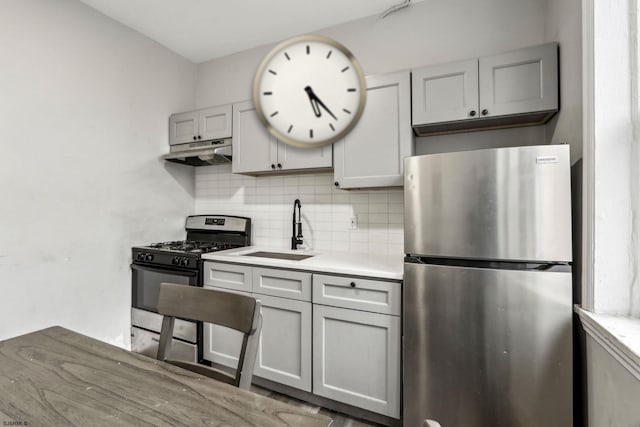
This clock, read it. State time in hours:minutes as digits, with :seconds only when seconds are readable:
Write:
5:23
